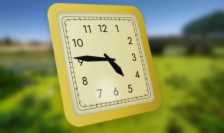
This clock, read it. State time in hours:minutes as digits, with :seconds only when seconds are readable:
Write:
4:46
